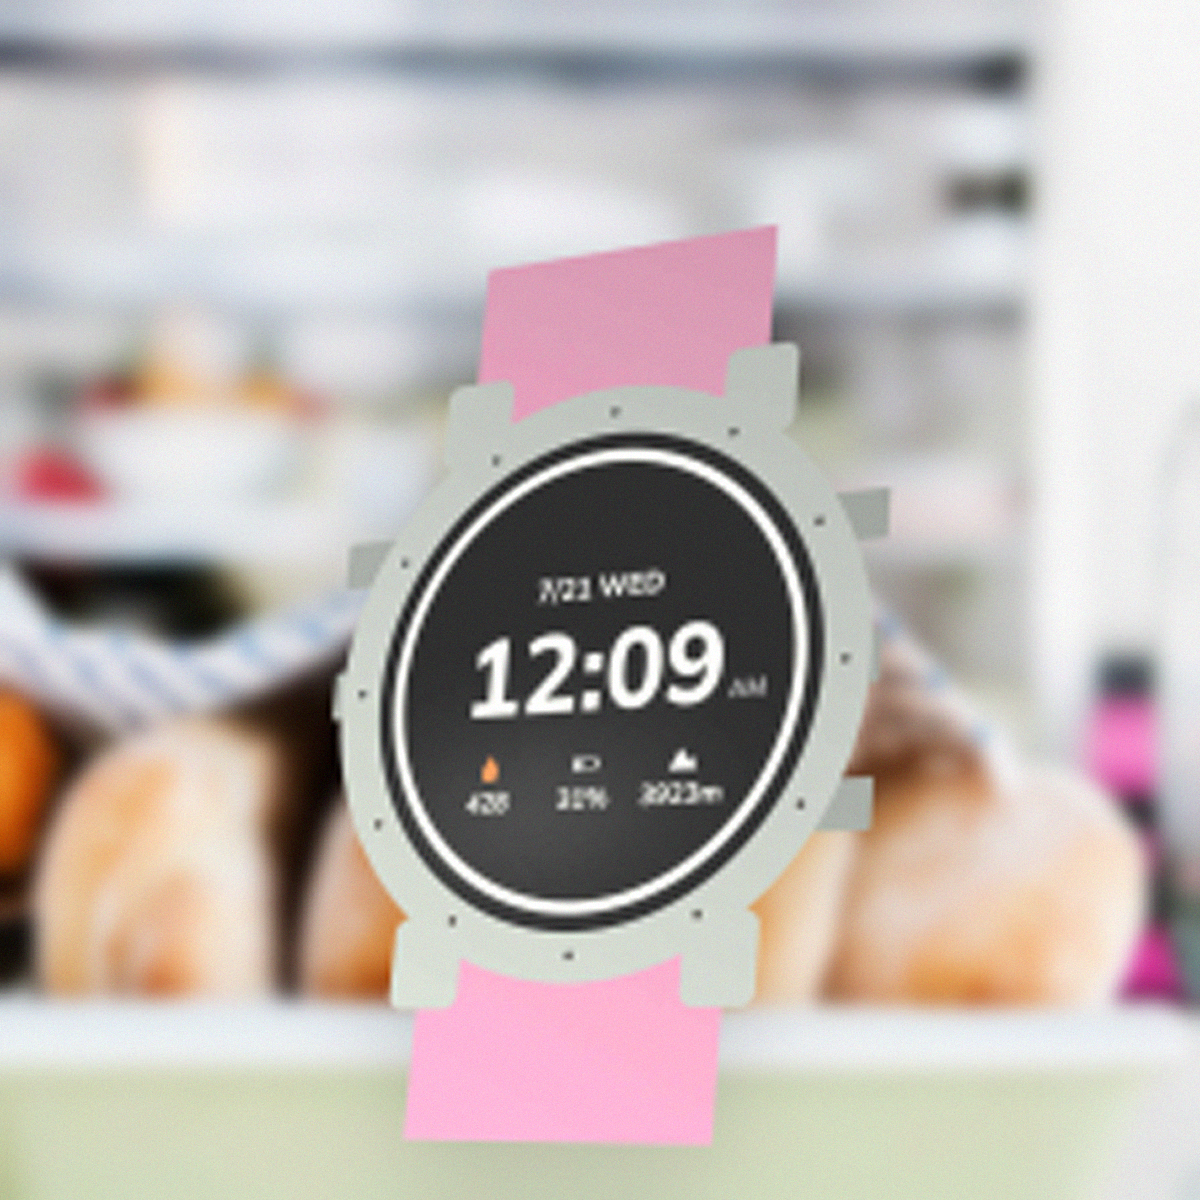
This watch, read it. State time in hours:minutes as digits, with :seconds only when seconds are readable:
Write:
12:09
